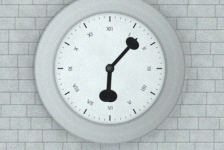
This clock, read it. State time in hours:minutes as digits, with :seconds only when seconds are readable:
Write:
6:07
